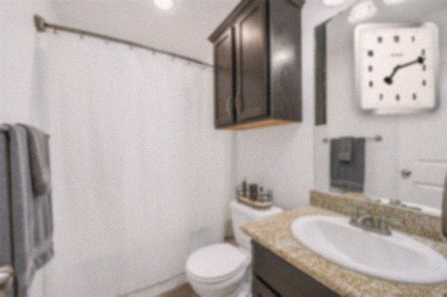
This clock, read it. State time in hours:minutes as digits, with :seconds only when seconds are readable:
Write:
7:12
